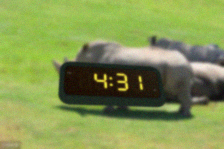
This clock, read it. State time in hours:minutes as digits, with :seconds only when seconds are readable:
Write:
4:31
